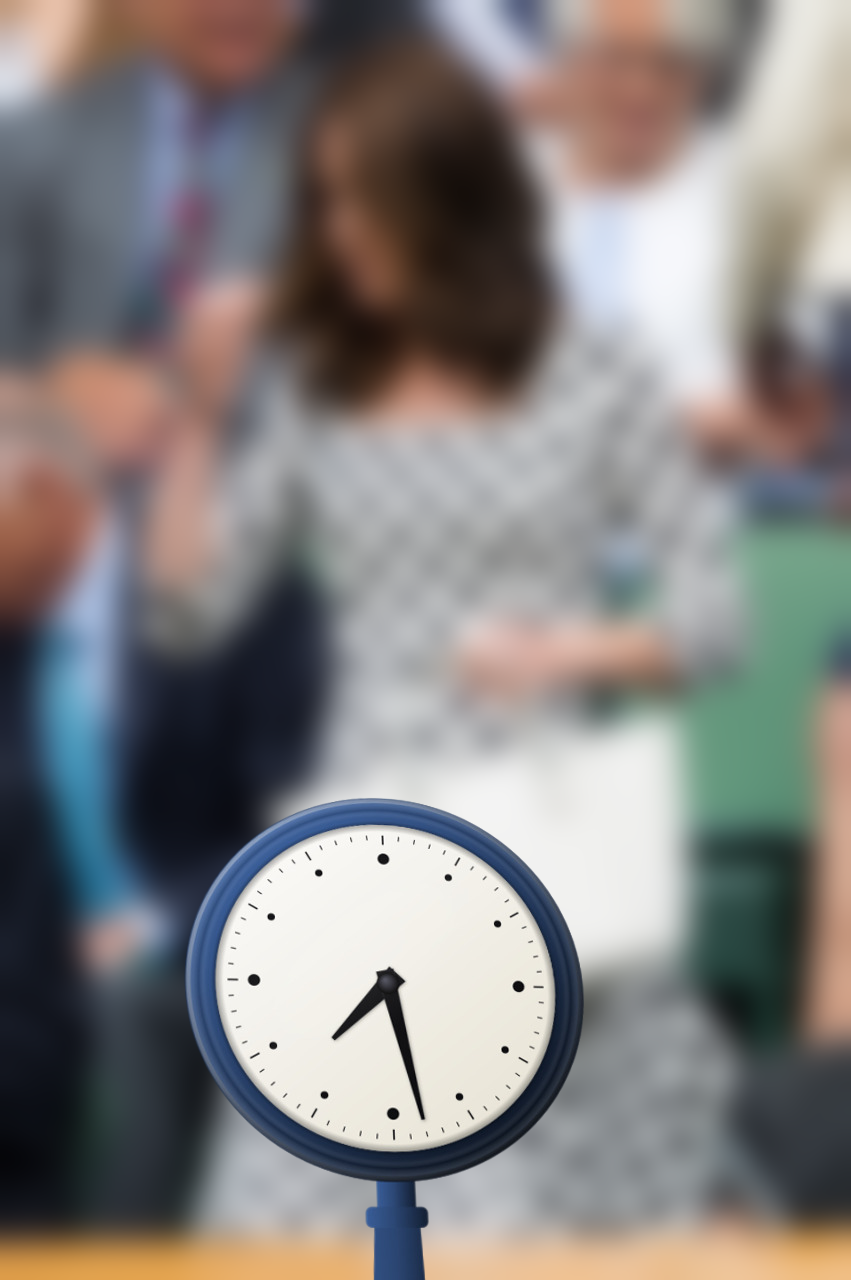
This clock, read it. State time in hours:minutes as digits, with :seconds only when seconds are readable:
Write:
7:28
